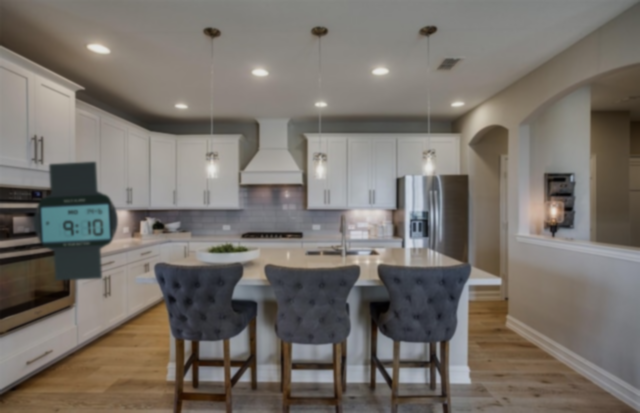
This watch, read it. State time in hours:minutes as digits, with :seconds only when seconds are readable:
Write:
9:10
